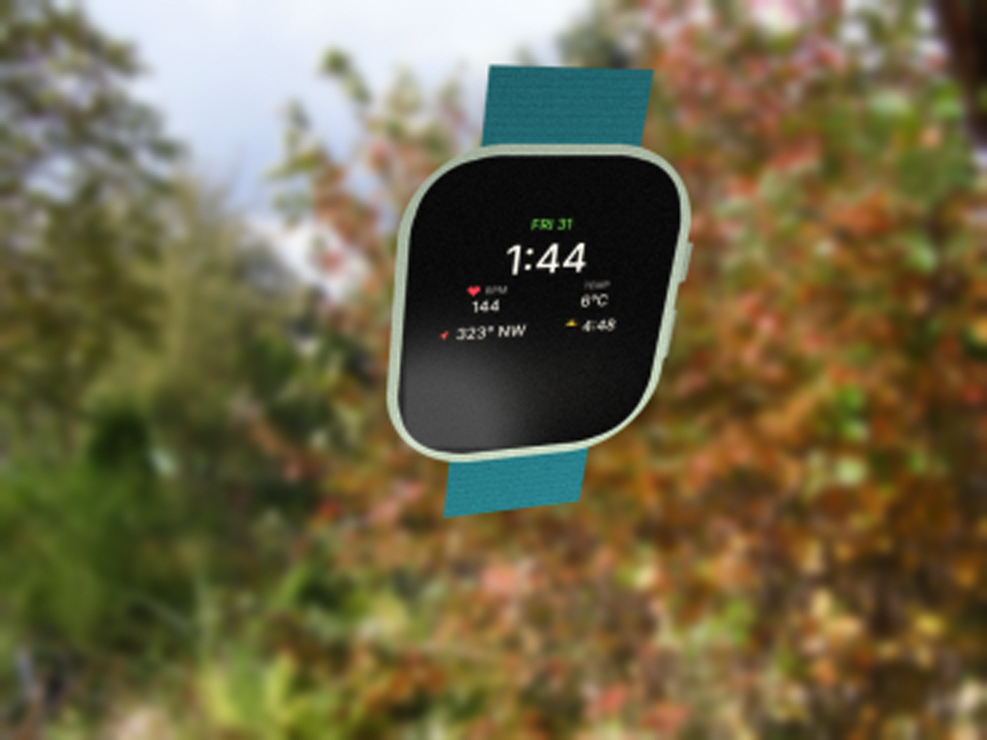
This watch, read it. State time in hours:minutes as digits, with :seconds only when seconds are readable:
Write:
1:44
